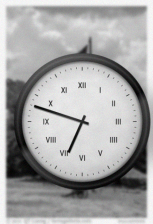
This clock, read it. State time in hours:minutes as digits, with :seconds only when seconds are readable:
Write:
6:48
